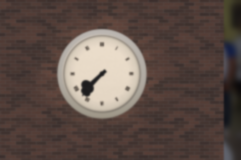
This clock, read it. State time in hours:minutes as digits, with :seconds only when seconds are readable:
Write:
7:37
